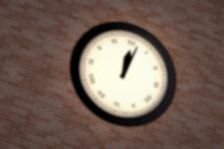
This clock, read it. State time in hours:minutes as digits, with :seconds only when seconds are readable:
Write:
12:02
